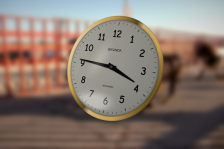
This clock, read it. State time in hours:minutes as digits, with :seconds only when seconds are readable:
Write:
3:46
